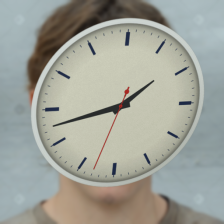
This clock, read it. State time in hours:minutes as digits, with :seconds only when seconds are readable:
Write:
1:42:33
